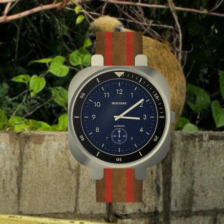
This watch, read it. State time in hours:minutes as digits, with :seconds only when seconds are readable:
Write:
3:09
